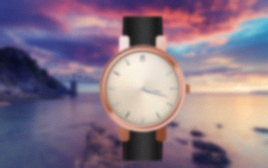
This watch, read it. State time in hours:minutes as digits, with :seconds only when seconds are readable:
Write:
3:18
